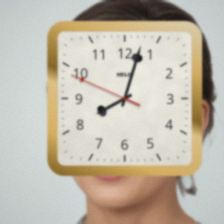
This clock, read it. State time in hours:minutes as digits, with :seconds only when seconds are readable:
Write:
8:02:49
